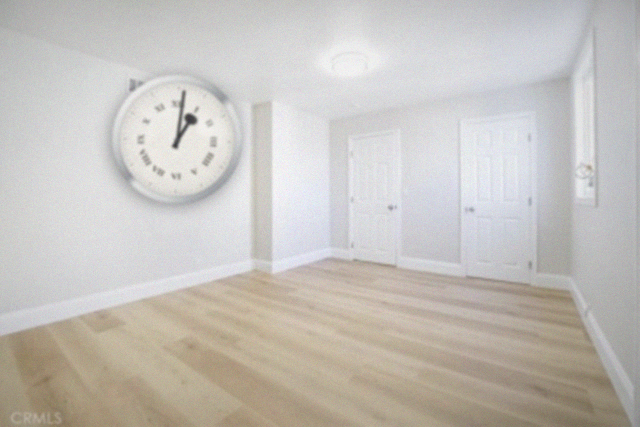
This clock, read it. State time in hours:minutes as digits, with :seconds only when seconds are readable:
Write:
1:01
